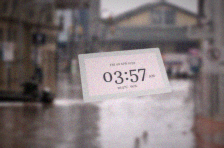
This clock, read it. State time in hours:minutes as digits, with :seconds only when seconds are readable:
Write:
3:57
